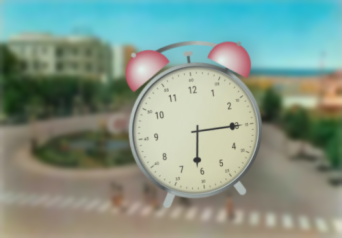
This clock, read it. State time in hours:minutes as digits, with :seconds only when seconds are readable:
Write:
6:15
